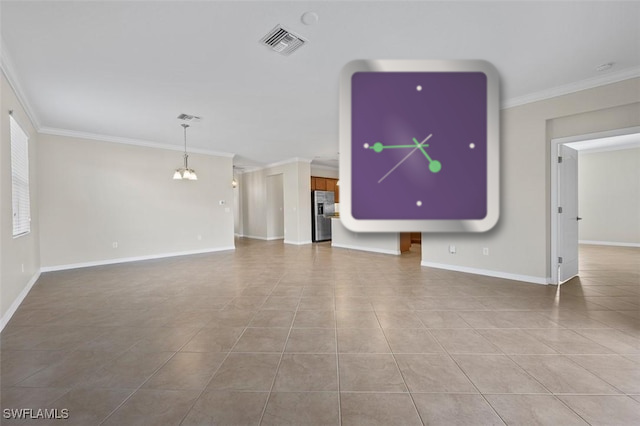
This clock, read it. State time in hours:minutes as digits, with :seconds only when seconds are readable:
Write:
4:44:38
